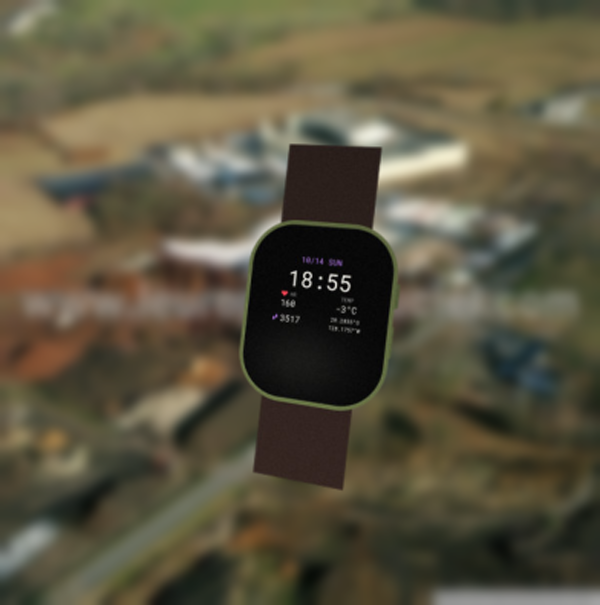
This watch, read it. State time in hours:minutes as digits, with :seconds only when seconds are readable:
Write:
18:55
